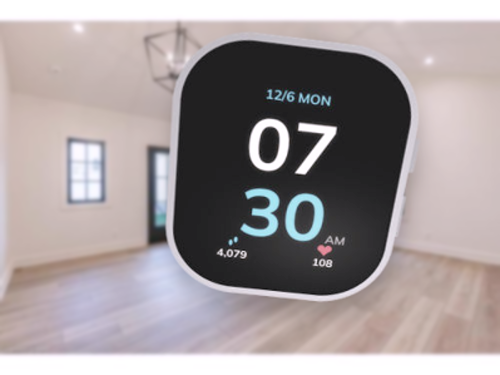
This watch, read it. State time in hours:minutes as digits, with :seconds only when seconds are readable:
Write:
7:30
